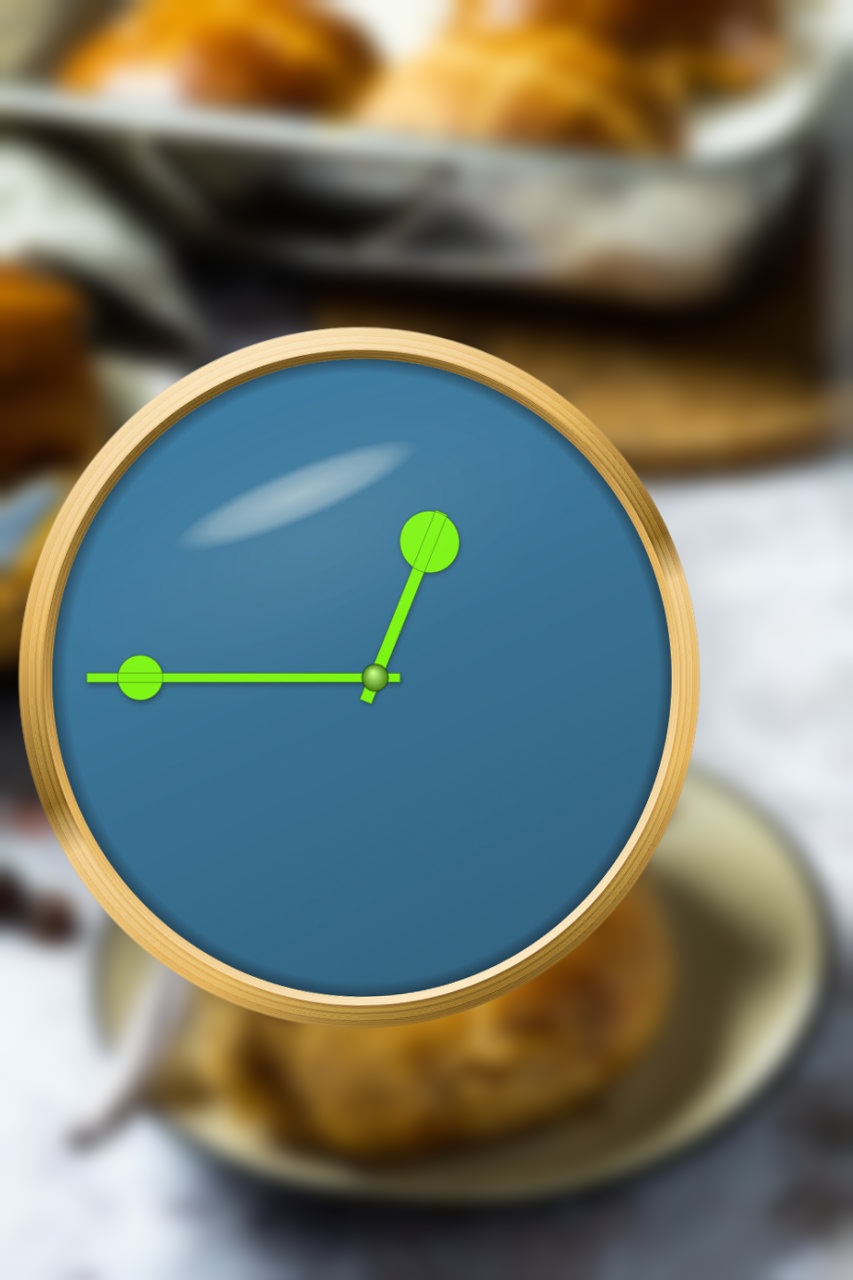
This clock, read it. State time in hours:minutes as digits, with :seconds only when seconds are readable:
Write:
12:45
